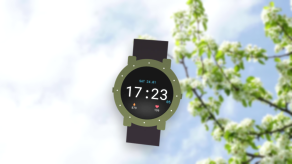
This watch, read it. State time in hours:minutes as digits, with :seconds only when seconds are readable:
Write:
17:23
